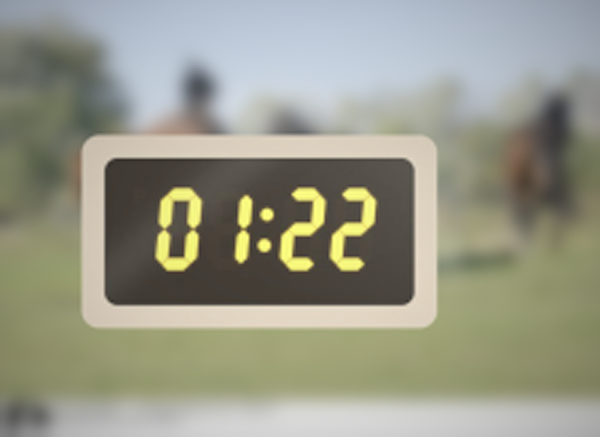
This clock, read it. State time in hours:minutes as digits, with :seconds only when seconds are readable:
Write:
1:22
